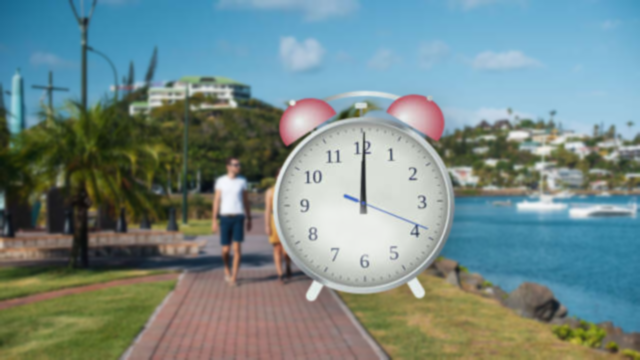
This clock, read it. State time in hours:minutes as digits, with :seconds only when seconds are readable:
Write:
12:00:19
